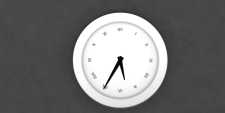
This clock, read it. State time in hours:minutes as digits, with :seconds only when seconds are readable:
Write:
5:35
